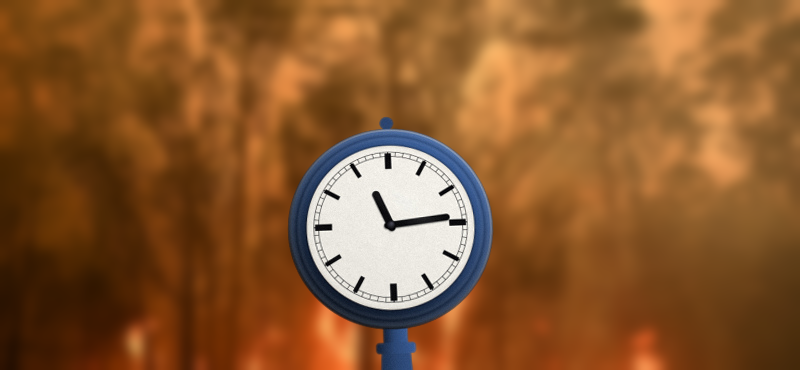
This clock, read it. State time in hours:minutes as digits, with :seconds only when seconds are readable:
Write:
11:14
